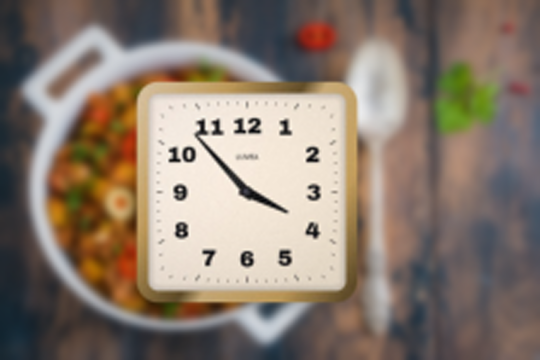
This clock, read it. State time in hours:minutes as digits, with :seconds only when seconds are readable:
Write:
3:53
